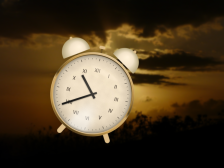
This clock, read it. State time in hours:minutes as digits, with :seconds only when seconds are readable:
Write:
10:40
